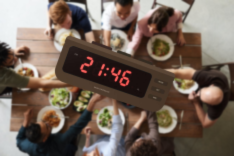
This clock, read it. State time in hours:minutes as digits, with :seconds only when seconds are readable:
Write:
21:46
